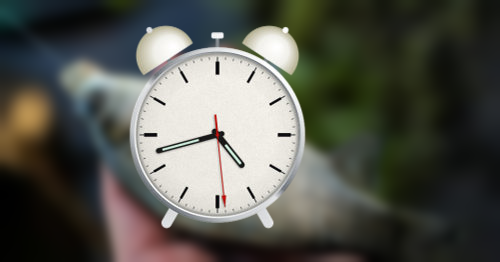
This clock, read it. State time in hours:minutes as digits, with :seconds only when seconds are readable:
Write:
4:42:29
